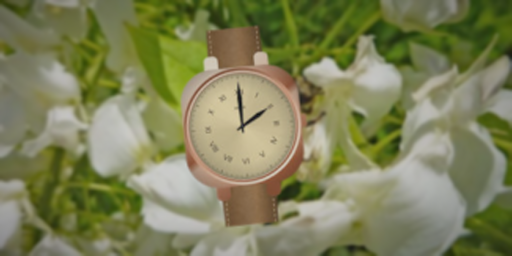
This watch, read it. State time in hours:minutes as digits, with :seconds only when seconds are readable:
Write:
2:00
